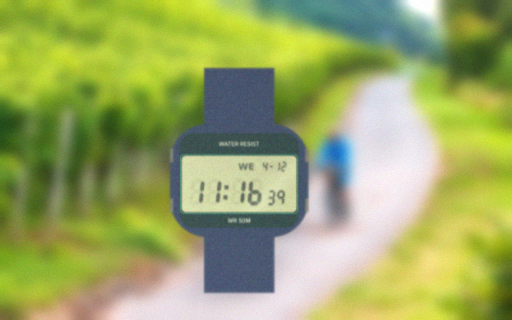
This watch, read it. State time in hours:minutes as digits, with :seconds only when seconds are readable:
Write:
11:16:39
